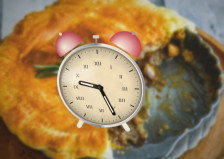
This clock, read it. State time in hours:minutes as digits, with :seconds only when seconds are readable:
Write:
9:26
